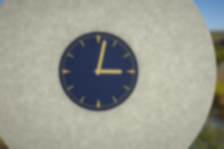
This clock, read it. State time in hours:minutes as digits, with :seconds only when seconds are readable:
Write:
3:02
